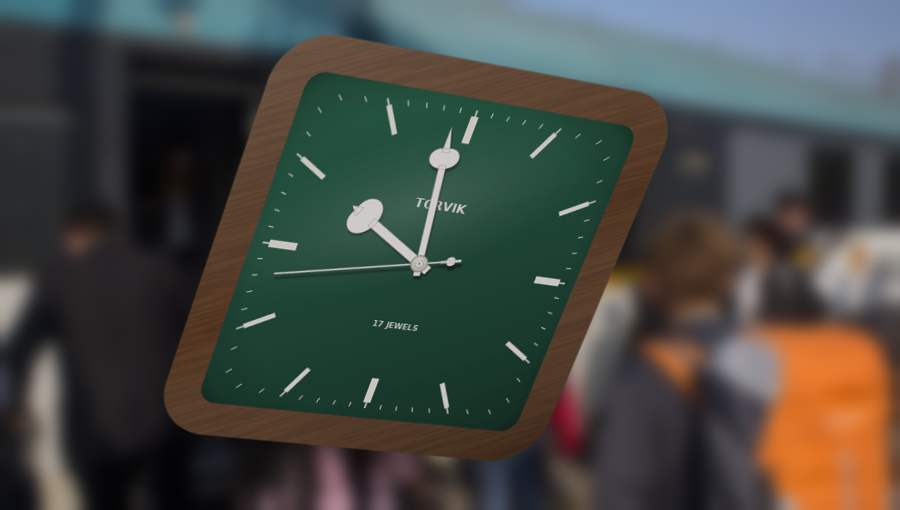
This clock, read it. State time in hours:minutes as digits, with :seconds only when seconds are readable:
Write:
9:58:43
